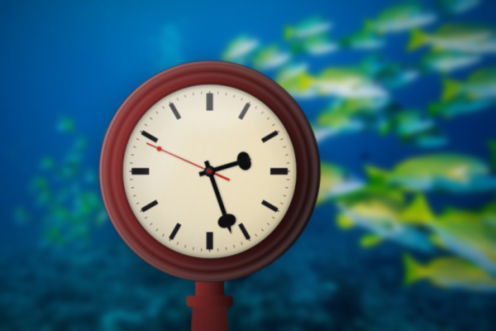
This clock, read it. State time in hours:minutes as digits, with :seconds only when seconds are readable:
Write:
2:26:49
